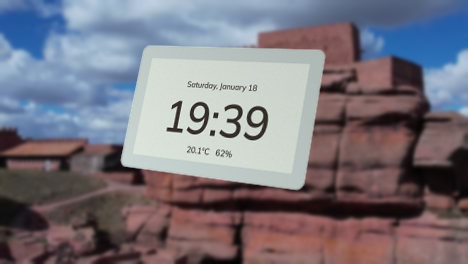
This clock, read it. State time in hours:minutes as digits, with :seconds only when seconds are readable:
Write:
19:39
